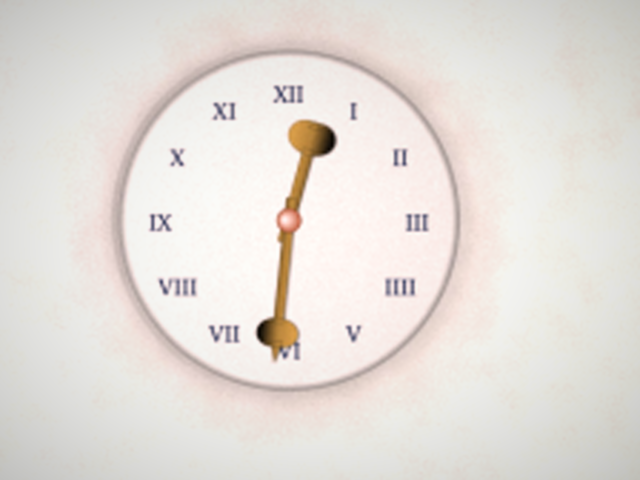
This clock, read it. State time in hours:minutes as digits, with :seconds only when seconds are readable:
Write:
12:31
